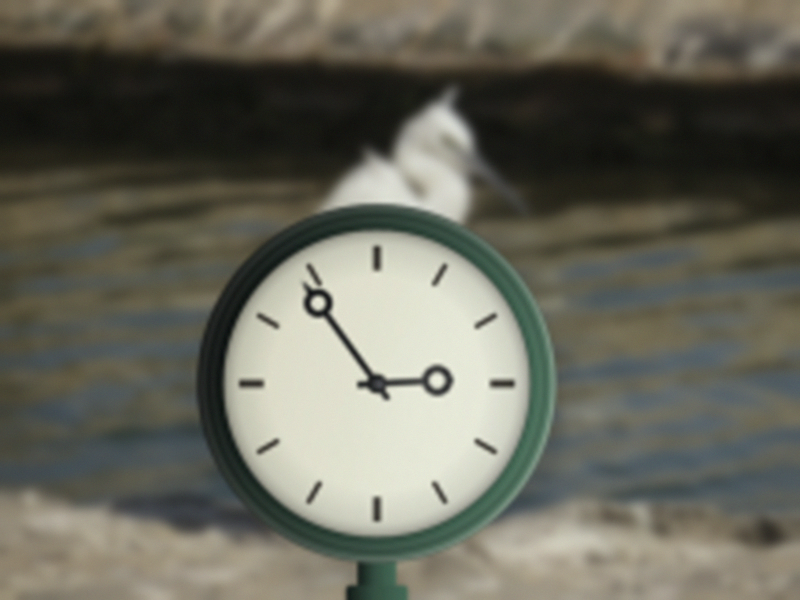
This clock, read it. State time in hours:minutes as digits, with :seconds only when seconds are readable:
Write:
2:54
